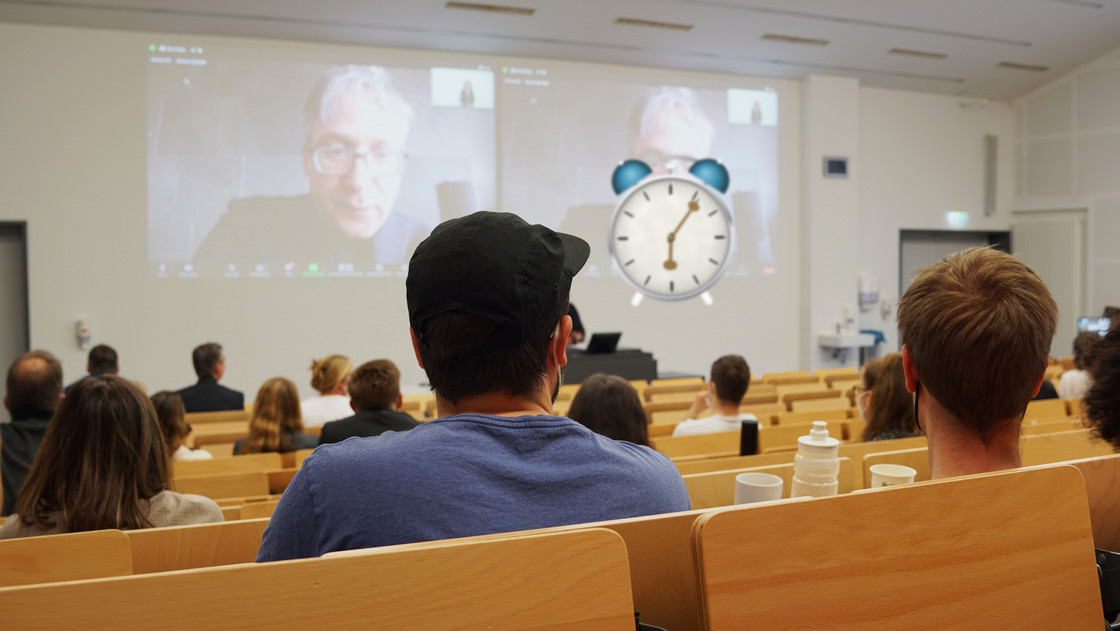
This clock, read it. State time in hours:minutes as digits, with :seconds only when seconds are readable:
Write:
6:06
